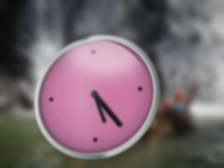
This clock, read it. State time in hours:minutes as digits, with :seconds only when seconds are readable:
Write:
5:24
